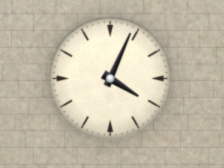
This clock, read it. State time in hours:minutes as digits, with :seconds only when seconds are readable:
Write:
4:04
